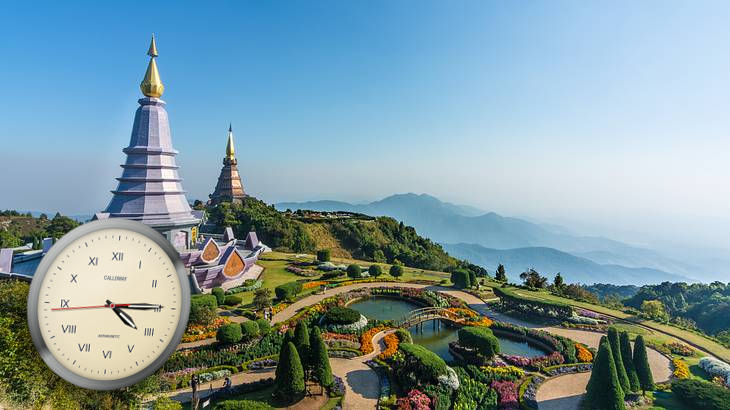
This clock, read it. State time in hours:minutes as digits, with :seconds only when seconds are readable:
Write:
4:14:44
